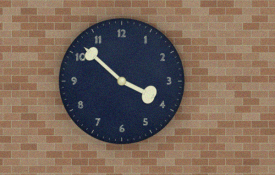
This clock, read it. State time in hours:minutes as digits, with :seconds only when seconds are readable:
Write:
3:52
